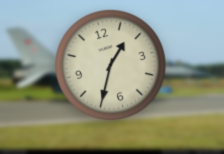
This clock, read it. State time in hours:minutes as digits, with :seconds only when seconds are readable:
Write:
1:35
